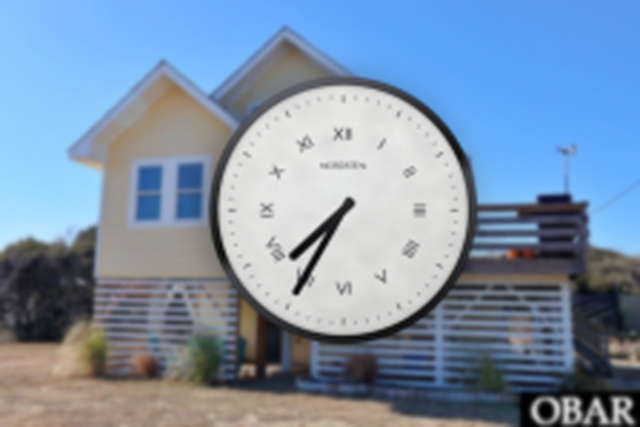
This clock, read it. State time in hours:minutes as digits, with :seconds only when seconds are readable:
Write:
7:35
